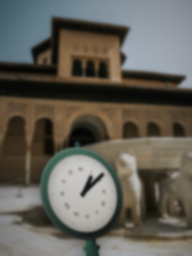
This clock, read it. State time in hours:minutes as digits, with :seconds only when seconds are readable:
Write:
1:09
